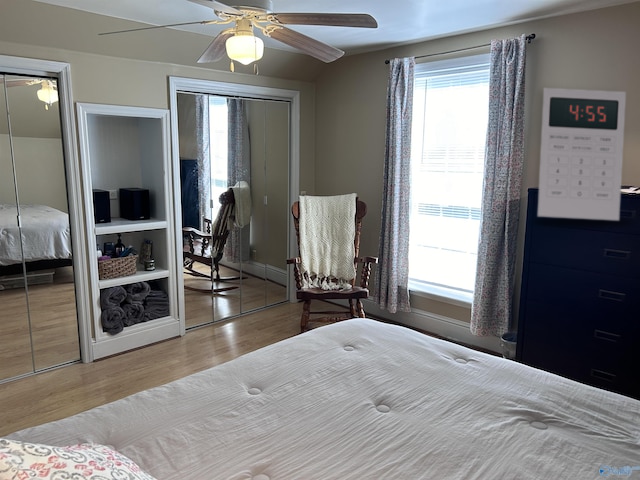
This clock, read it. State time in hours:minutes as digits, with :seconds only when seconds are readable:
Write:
4:55
